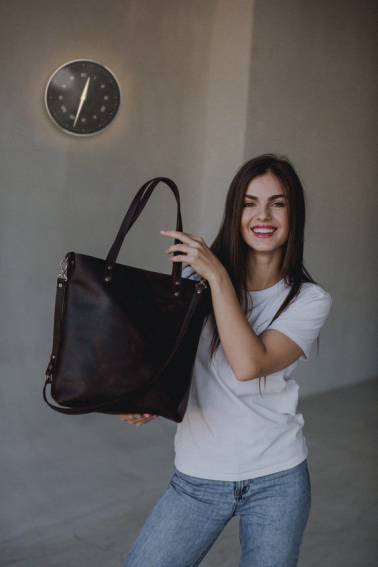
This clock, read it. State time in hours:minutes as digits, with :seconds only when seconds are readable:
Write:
12:33
